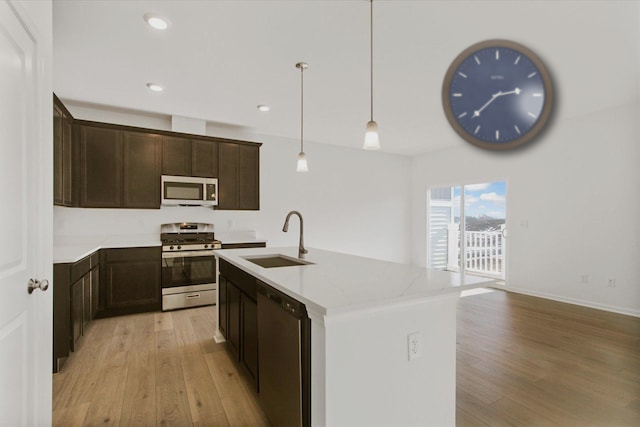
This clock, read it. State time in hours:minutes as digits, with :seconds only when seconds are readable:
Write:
2:38
